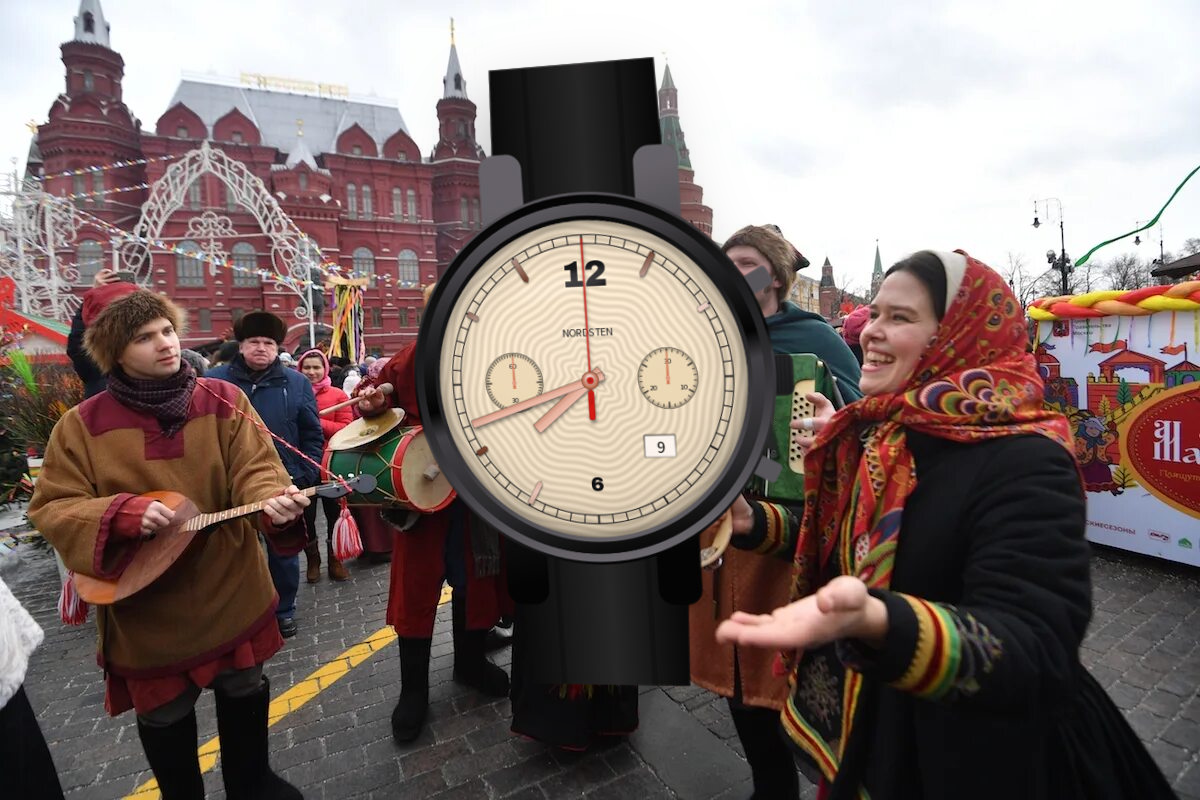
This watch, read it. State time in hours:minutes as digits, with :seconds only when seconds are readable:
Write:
7:42
